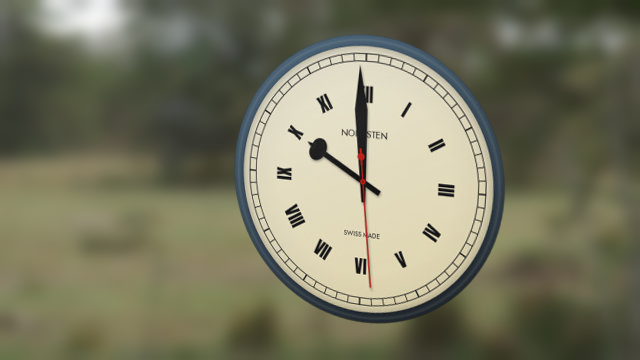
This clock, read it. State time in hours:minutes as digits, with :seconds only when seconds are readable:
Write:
9:59:29
